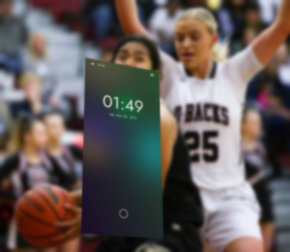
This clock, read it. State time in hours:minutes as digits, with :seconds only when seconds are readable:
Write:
1:49
